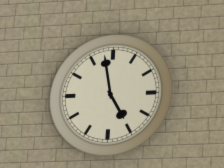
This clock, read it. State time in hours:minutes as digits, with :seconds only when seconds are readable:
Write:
4:58
